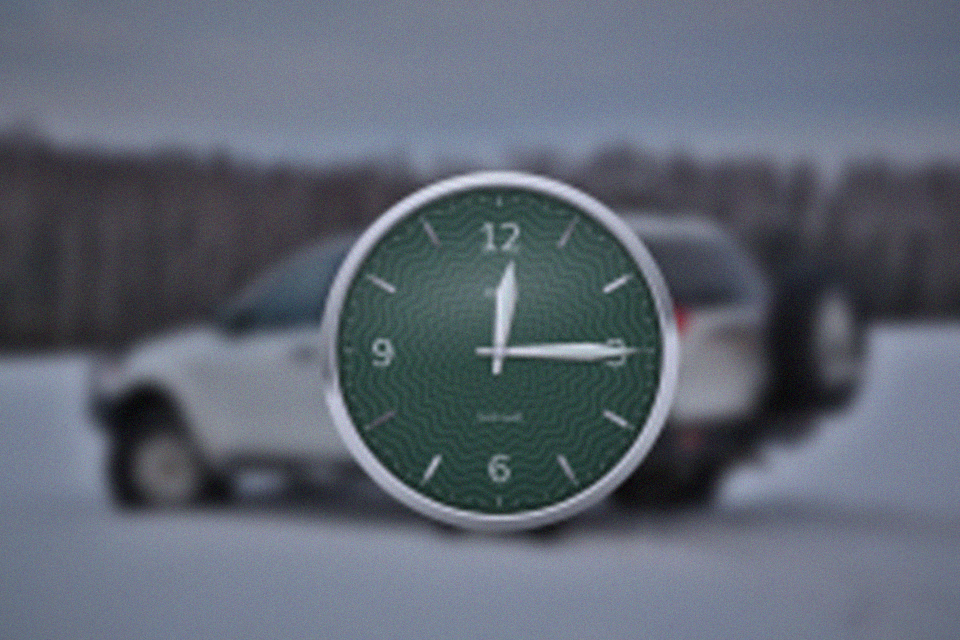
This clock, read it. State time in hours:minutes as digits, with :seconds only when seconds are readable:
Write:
12:15
